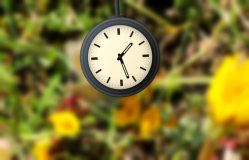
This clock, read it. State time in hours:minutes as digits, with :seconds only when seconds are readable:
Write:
1:27
